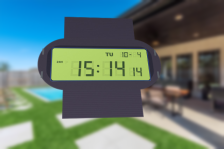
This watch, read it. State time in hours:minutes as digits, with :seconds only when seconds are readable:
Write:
15:14:14
